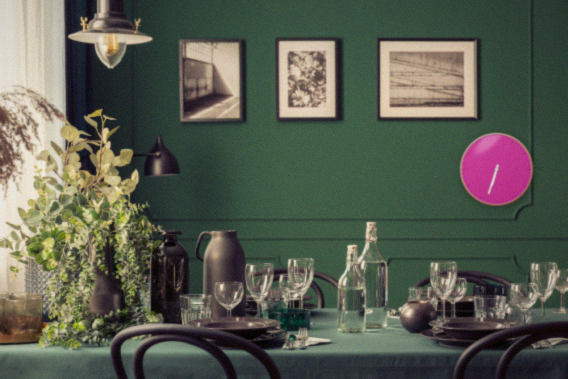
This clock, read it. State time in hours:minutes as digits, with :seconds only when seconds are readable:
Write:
6:33
